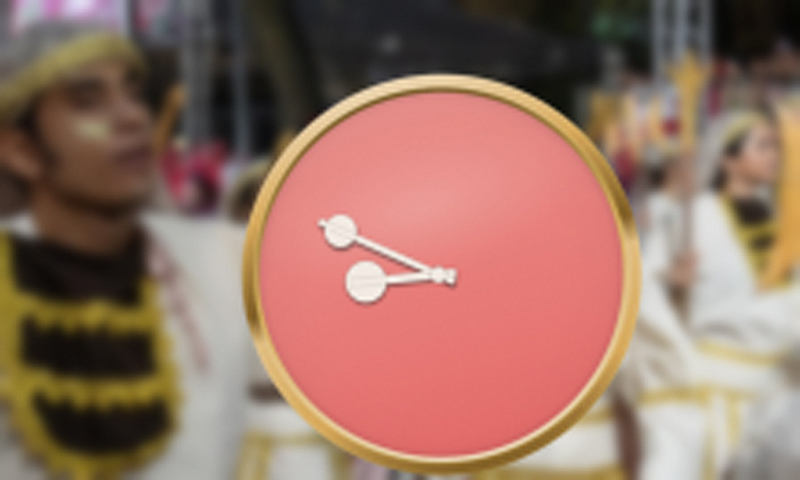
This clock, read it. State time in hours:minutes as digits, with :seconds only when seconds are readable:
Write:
8:49
